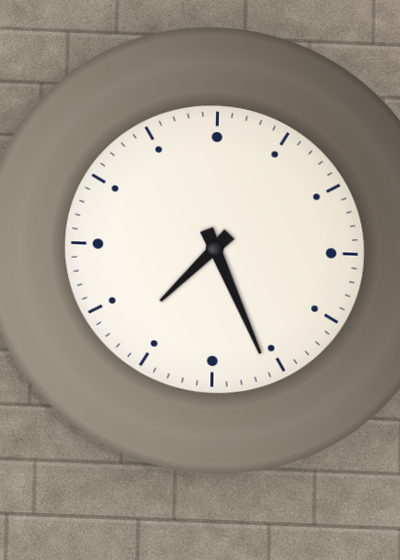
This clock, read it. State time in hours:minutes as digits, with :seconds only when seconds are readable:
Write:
7:26
